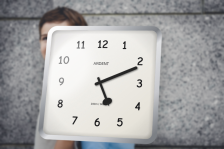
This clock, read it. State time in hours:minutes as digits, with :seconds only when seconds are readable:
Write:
5:11
